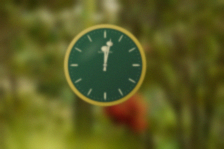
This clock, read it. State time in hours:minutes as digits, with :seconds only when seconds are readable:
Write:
12:02
